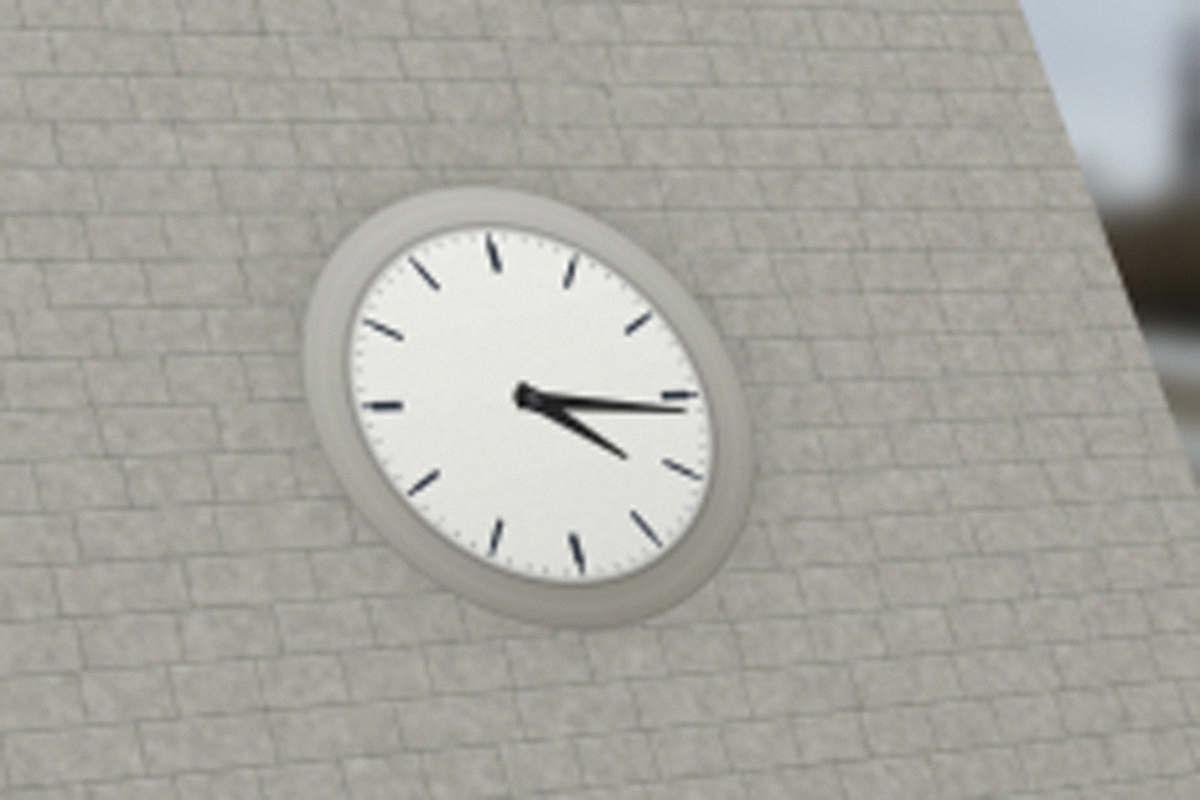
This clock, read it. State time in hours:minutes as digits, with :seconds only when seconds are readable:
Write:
4:16
